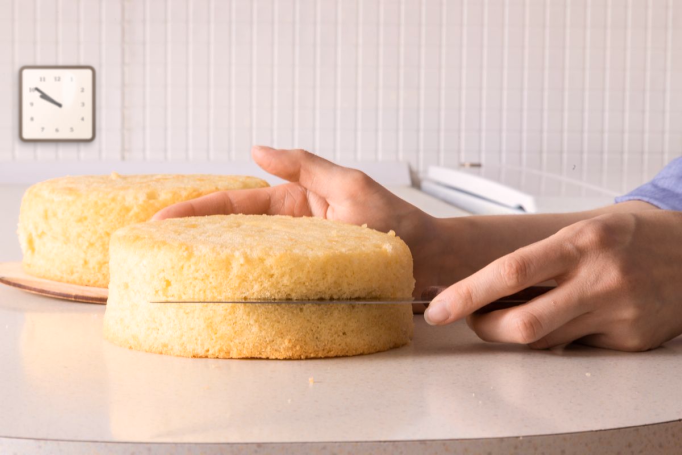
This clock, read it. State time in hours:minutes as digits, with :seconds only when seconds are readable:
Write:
9:51
